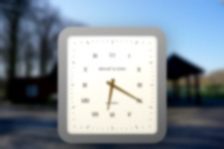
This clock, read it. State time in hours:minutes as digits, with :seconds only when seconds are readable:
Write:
6:20
